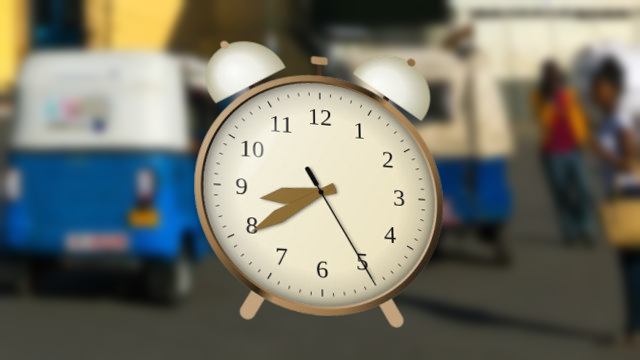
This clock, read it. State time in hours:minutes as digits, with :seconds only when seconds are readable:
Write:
8:39:25
